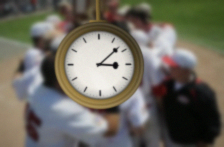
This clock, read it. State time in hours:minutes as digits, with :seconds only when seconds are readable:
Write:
3:08
